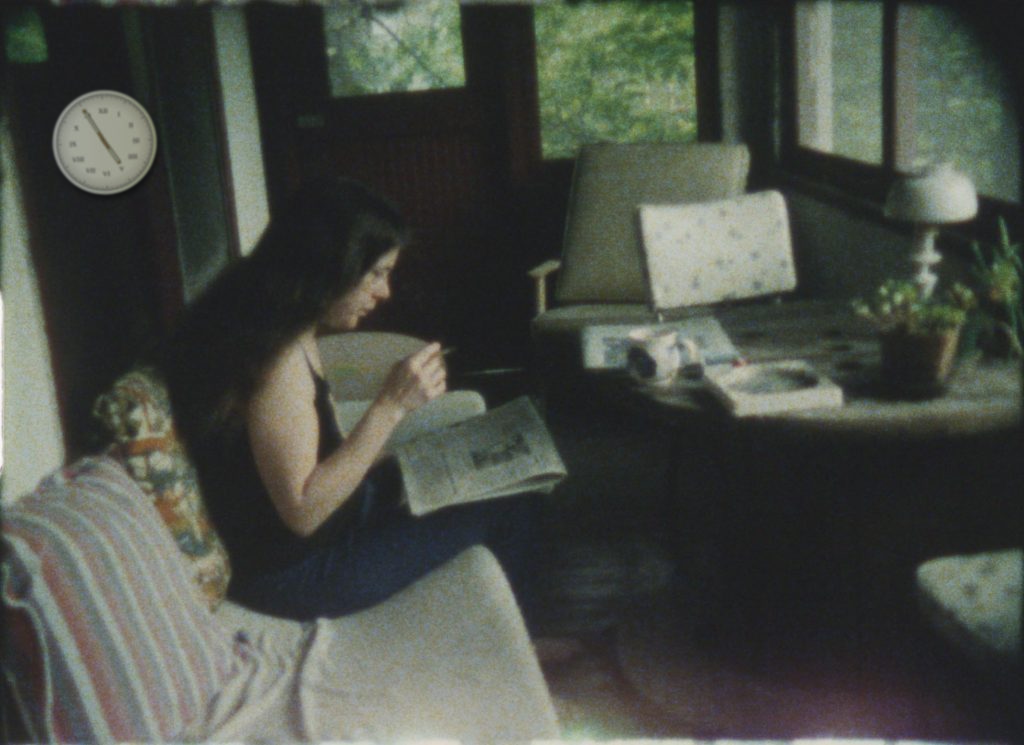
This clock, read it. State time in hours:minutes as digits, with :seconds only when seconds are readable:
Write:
4:55
